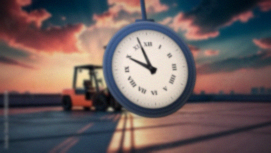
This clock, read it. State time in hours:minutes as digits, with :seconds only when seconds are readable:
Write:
9:57
